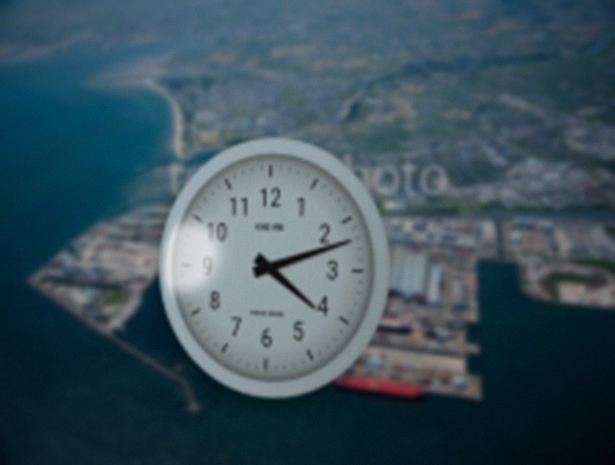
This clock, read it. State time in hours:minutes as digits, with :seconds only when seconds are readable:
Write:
4:12
